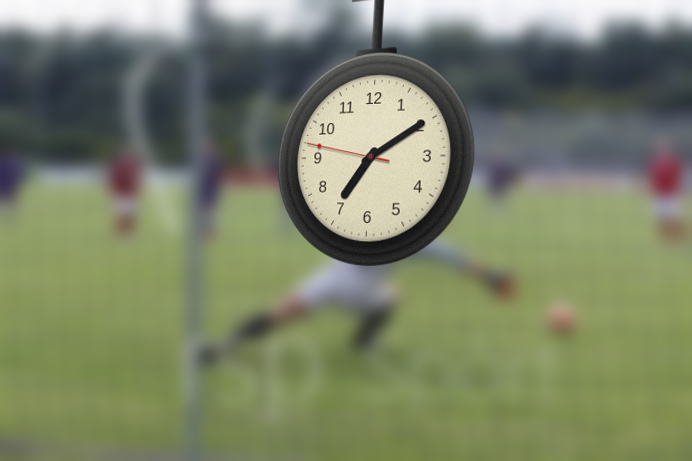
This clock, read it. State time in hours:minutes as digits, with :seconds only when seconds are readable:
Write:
7:09:47
